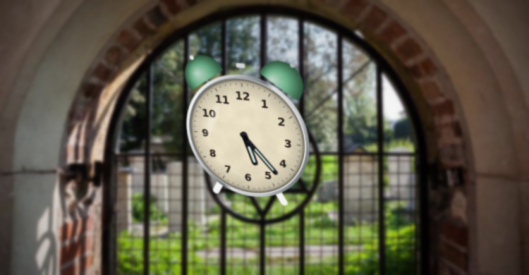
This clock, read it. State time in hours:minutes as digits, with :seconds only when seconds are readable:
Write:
5:23
